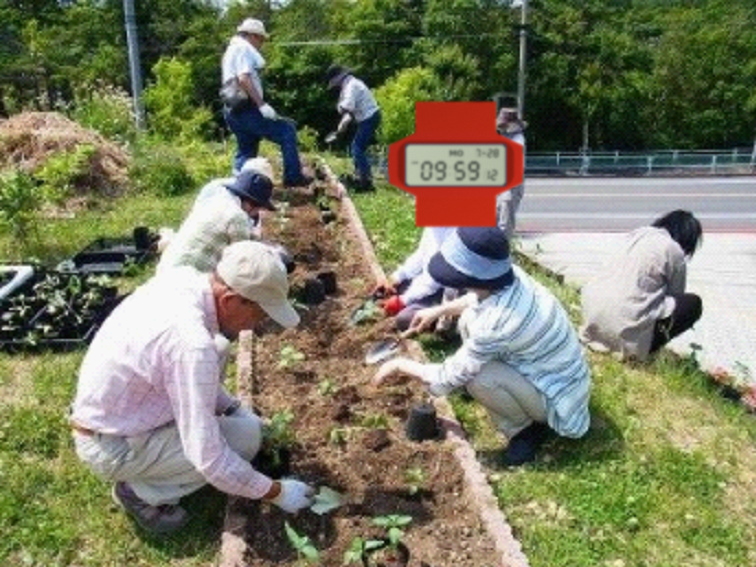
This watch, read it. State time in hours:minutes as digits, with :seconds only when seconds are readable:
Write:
9:59
